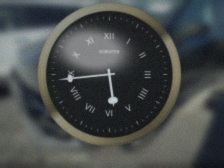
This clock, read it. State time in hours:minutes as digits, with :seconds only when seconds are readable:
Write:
5:44
